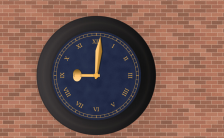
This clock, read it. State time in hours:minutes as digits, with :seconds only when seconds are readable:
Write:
9:01
